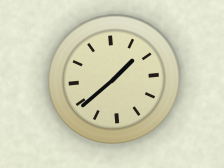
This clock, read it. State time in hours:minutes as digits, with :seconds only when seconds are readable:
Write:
1:39
